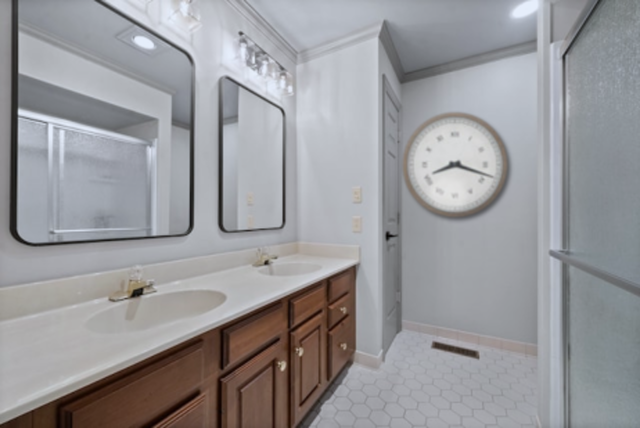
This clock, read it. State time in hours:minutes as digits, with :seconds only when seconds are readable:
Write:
8:18
